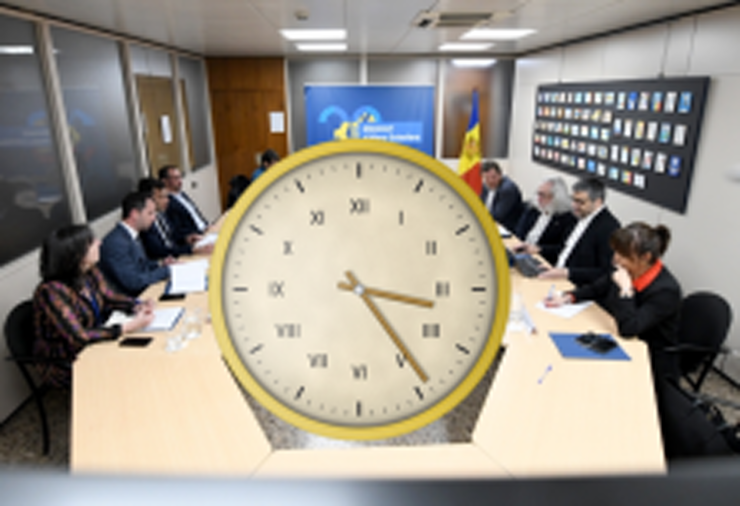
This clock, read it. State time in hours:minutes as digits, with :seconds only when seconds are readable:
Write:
3:24
